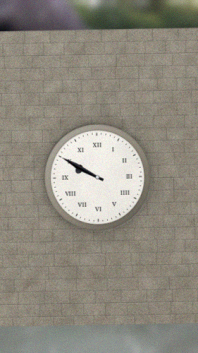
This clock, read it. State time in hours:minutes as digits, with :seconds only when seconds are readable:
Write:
9:50
